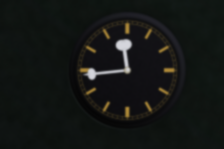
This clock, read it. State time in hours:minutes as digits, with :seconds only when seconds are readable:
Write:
11:44
